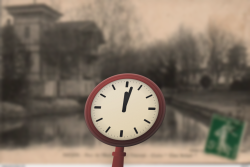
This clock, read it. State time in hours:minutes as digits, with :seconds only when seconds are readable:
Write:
12:02
